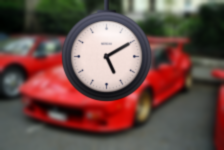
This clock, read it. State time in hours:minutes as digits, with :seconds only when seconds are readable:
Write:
5:10
